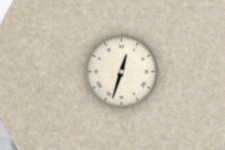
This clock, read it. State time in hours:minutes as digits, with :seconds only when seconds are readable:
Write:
12:33
